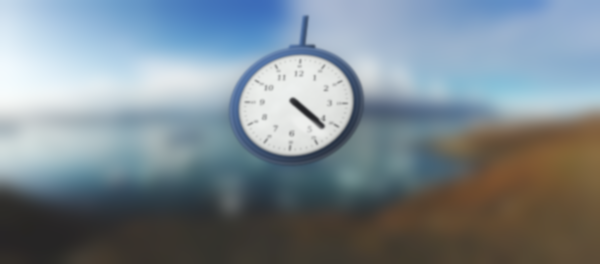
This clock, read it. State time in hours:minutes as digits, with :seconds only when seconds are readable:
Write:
4:22
